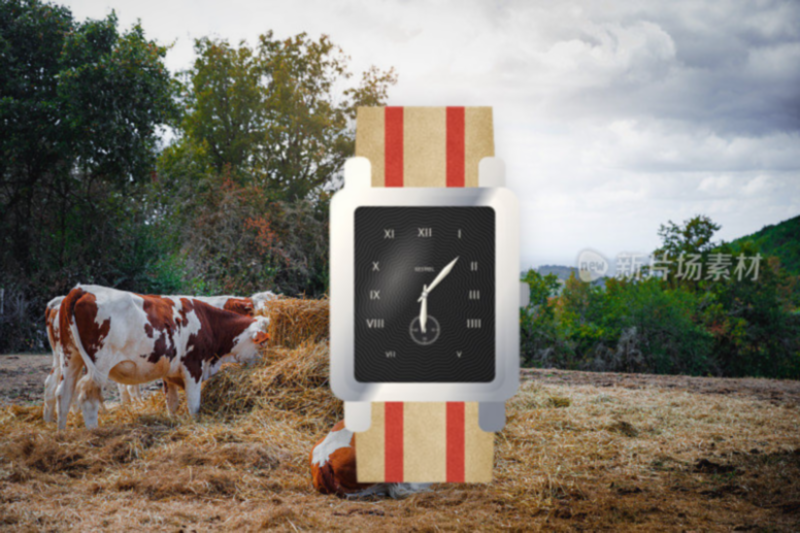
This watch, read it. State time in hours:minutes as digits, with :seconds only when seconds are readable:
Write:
6:07
